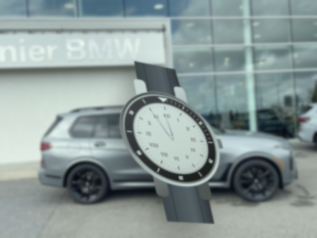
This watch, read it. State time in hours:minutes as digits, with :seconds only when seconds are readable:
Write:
11:55
